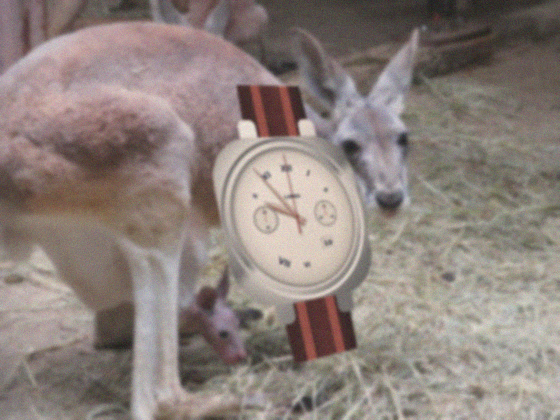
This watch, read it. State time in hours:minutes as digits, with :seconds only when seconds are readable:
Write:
9:54
